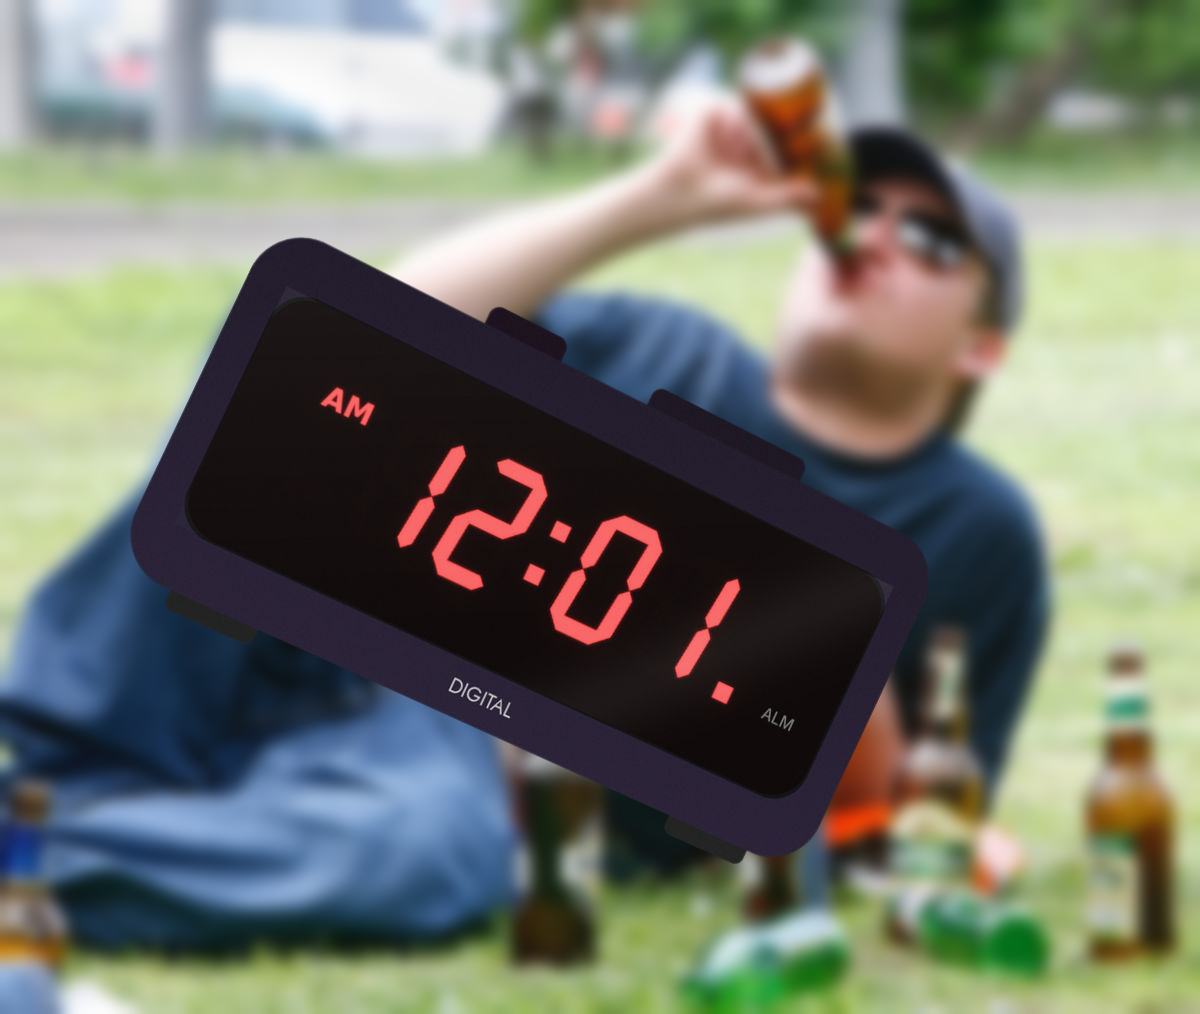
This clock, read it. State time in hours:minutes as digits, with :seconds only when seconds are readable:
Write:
12:01
